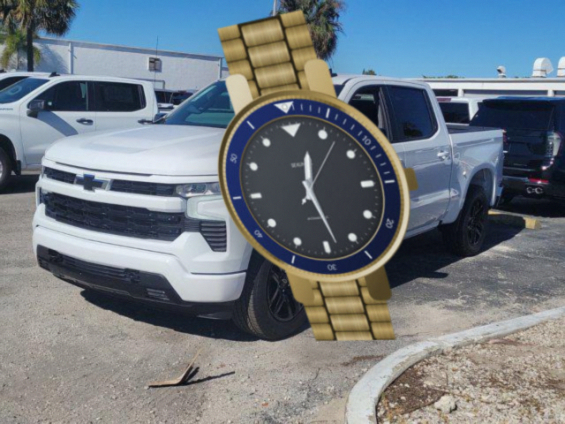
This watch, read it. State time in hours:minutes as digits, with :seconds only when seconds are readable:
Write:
12:28:07
